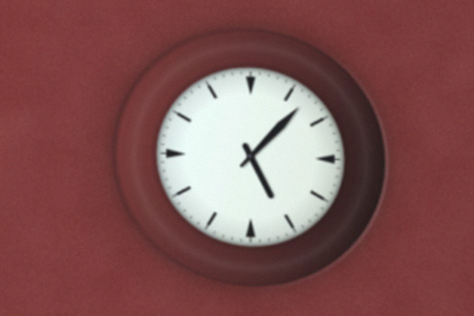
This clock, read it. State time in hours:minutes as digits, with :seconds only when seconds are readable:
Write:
5:07
